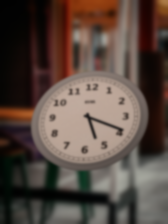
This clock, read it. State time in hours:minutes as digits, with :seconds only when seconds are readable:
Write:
5:19
